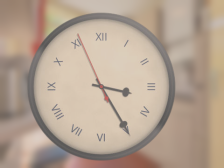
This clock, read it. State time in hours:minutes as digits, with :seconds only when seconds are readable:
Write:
3:24:56
